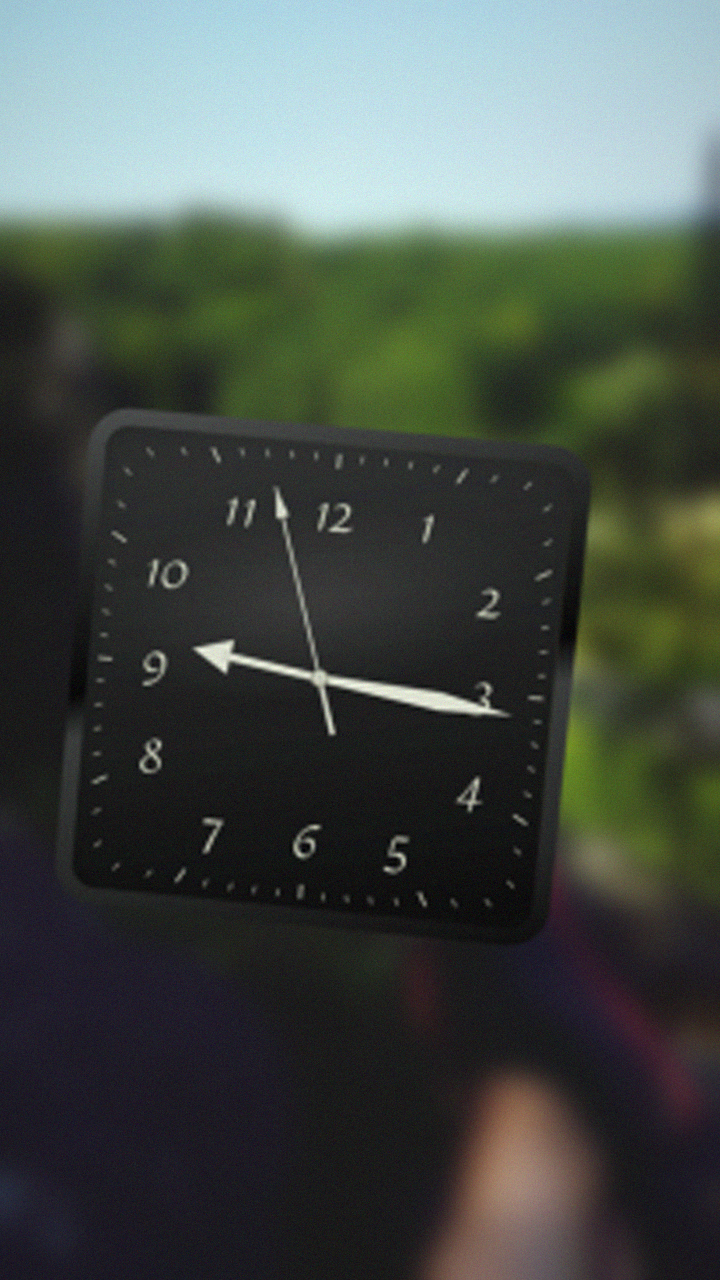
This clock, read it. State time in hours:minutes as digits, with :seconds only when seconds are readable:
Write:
9:15:57
